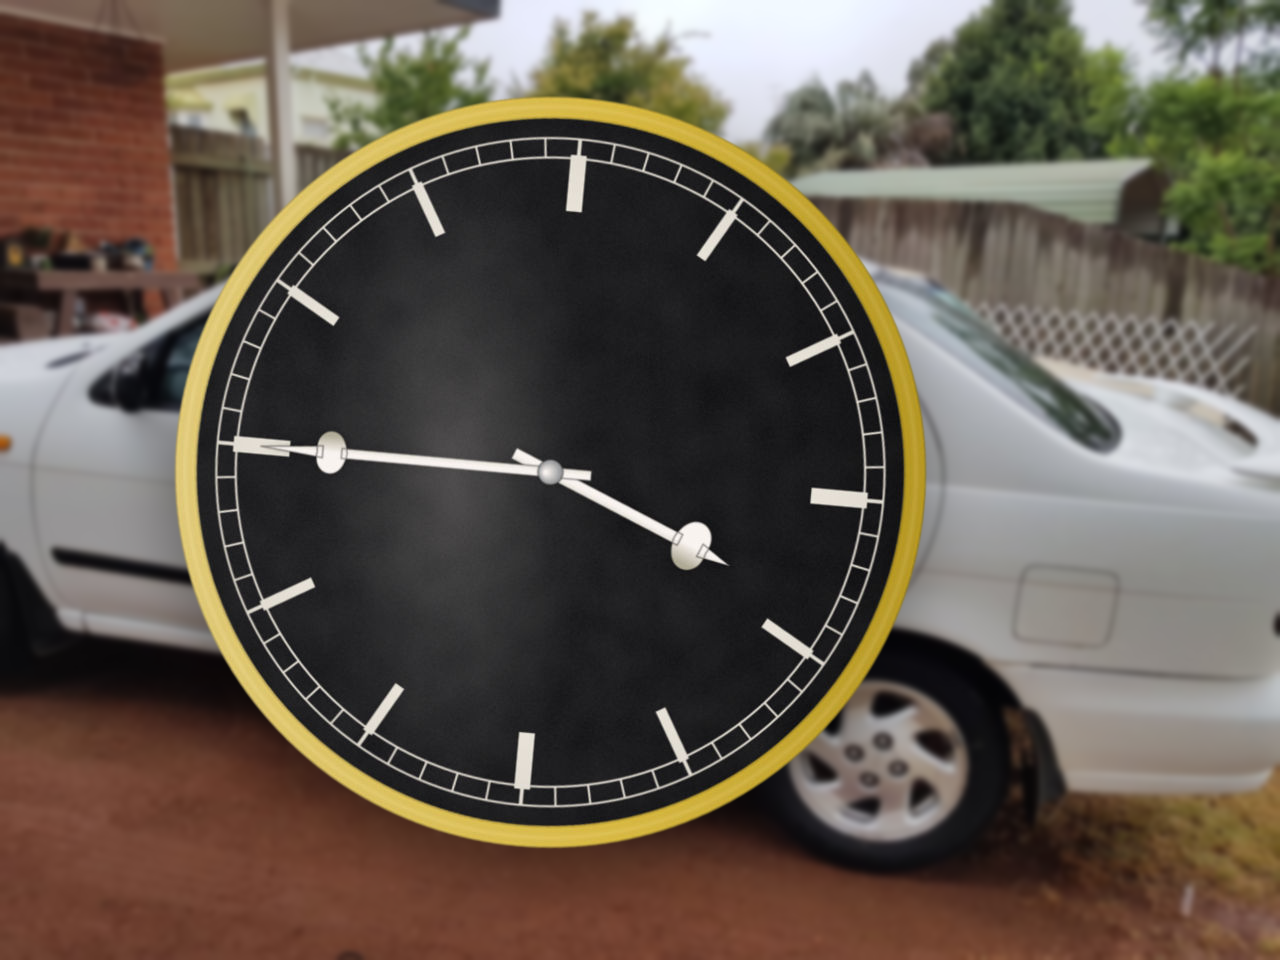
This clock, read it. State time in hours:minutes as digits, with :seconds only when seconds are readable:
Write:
3:45
